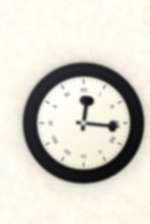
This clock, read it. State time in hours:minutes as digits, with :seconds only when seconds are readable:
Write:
12:16
